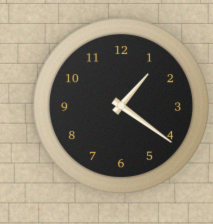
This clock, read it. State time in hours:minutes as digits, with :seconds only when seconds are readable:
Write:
1:21
